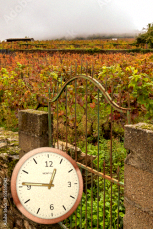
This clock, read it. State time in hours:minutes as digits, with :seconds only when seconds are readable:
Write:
12:46
